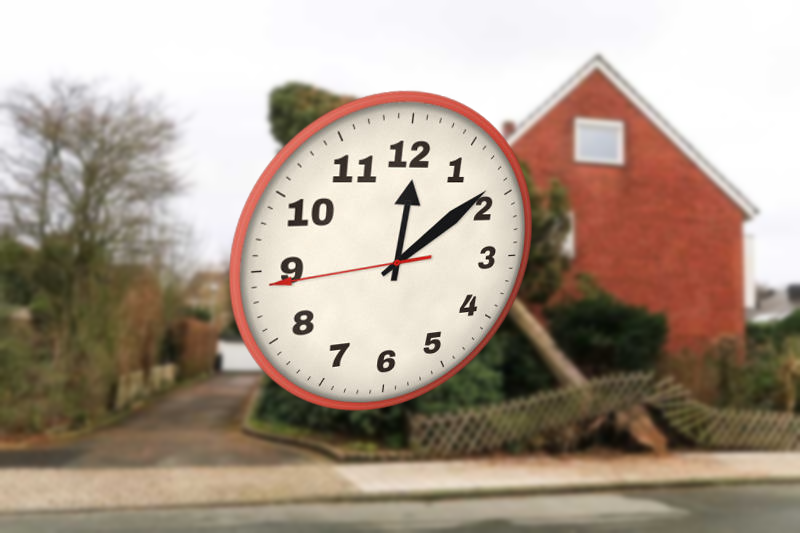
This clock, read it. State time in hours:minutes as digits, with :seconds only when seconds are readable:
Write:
12:08:44
